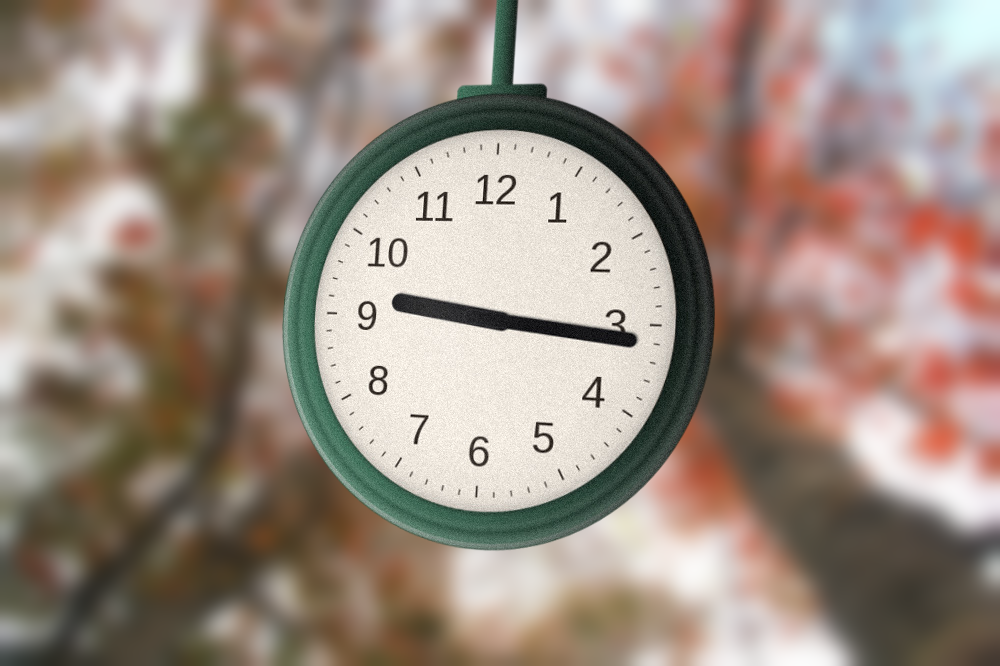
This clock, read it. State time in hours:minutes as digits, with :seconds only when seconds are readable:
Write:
9:16
